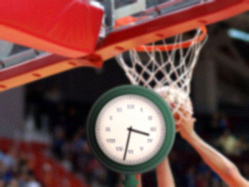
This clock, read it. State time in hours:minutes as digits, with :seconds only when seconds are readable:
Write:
3:32
